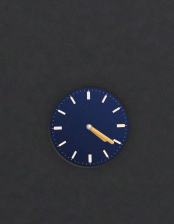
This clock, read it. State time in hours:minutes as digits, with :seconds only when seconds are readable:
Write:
4:21
